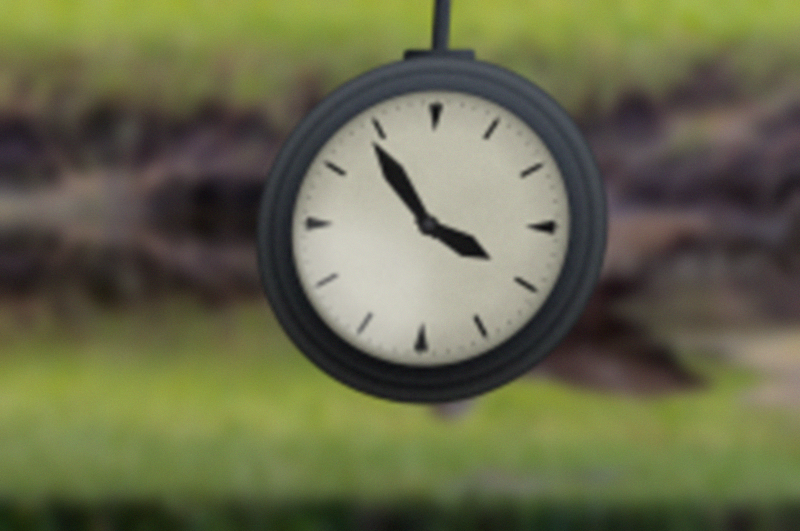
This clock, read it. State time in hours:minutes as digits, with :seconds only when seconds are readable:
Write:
3:54
